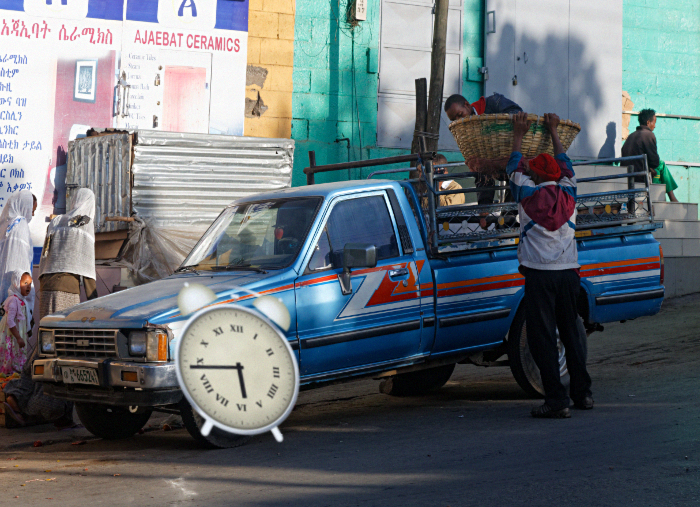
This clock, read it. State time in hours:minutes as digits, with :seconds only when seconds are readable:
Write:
5:44
